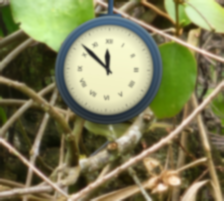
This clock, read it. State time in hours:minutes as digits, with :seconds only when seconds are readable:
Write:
11:52
